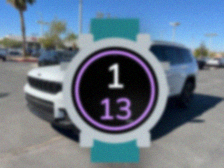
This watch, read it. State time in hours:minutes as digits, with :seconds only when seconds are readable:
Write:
1:13
